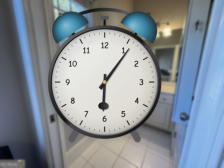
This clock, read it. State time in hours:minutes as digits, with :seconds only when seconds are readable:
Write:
6:06
